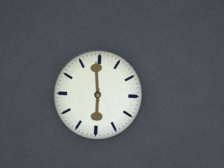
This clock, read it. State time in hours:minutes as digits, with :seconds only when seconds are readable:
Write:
5:59
